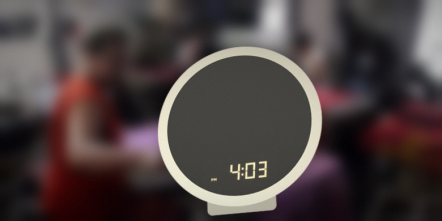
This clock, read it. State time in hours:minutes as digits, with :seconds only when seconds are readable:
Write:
4:03
